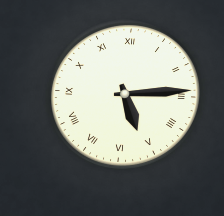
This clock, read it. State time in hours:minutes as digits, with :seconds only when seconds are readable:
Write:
5:14
